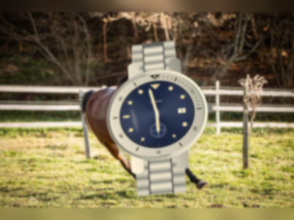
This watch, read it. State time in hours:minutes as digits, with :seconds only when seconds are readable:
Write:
5:58
